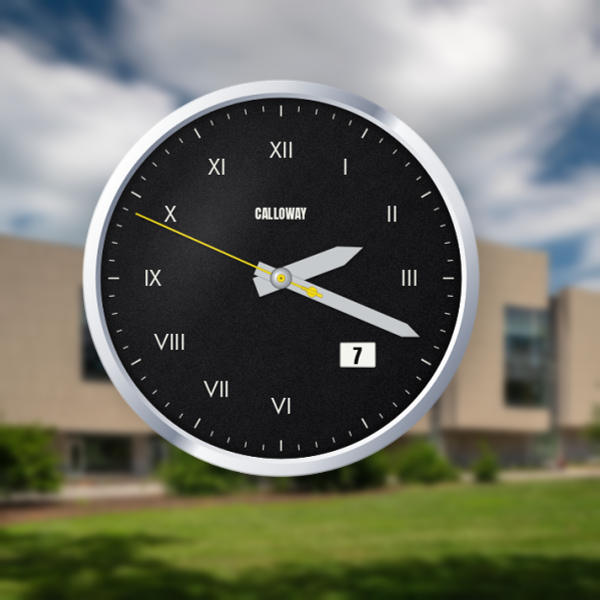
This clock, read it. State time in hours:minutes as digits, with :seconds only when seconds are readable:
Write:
2:18:49
